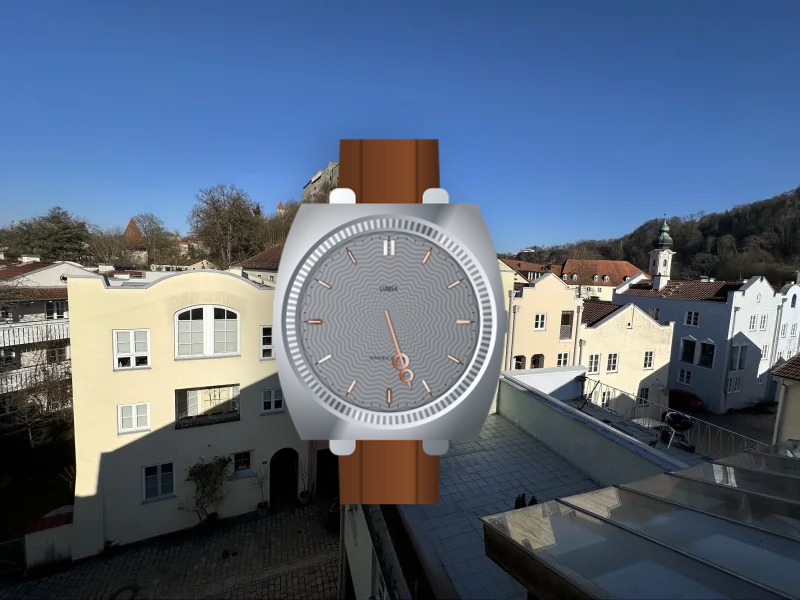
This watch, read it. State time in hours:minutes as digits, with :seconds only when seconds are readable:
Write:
5:27
